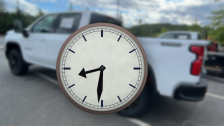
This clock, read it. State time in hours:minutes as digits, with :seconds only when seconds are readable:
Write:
8:31
